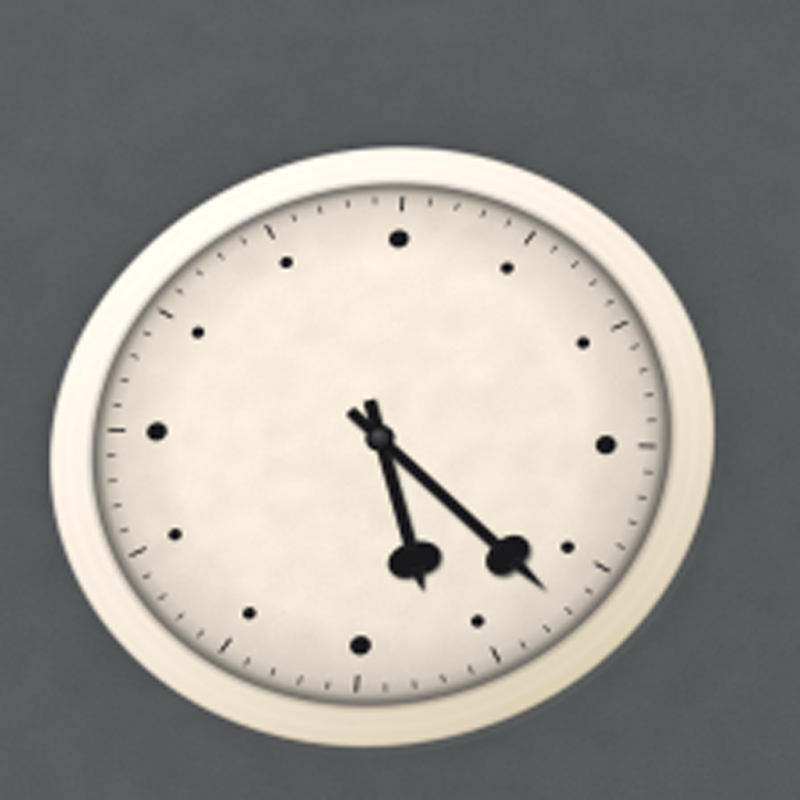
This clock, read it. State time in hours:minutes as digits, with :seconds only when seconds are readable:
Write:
5:22
